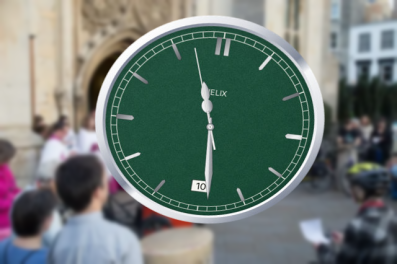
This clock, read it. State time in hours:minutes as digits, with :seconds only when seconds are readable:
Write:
11:28:57
